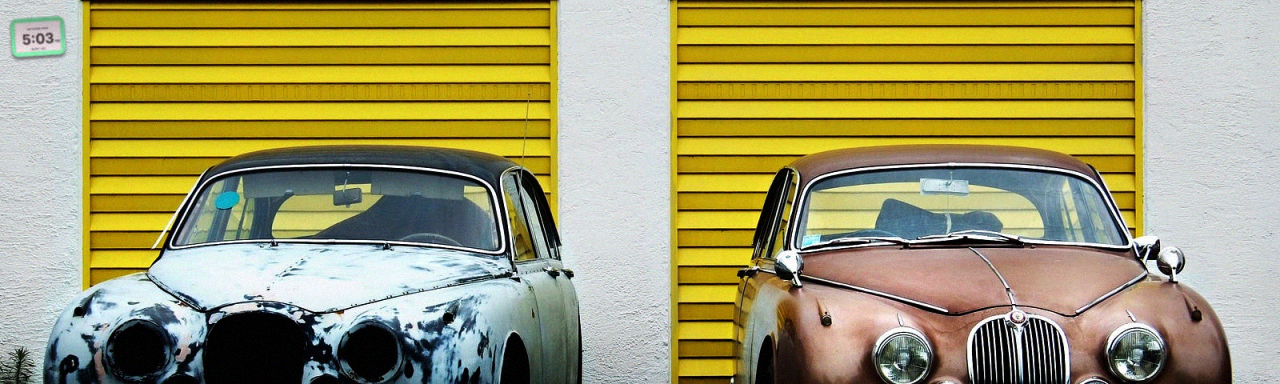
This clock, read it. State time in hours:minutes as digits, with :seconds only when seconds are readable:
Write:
5:03
